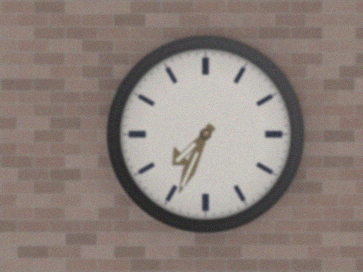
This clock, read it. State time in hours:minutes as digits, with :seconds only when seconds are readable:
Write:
7:34
